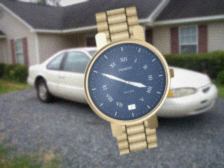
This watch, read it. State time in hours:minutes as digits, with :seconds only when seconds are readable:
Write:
3:50
